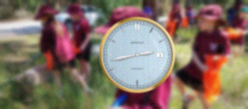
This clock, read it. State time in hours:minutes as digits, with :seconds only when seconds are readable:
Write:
2:43
